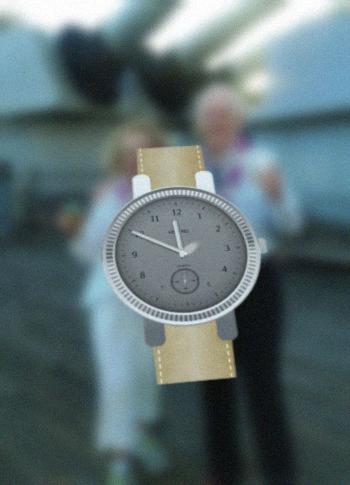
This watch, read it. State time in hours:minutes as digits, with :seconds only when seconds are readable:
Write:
11:50
